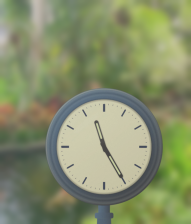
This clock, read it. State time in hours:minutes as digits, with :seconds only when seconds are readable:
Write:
11:25
